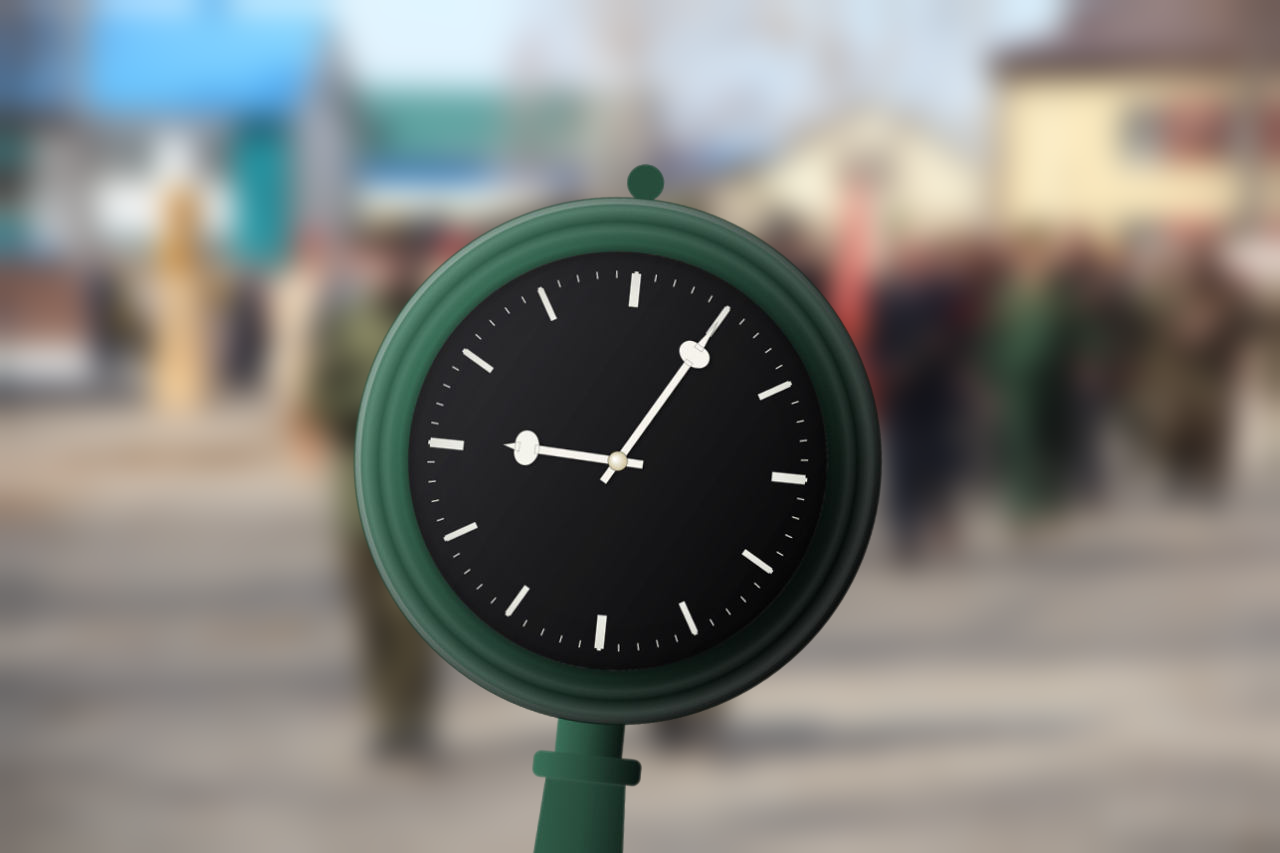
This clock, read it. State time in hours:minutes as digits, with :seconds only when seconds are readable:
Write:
9:05
